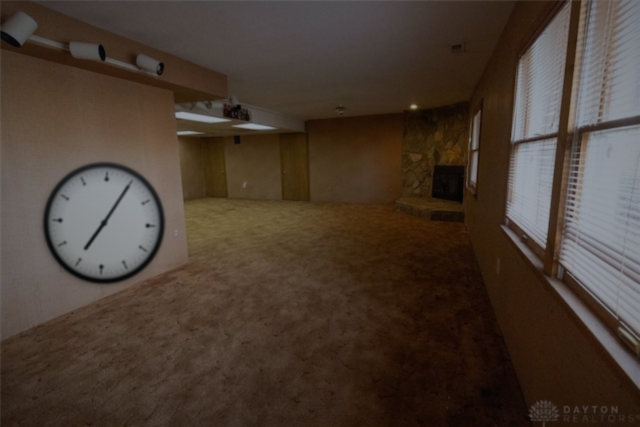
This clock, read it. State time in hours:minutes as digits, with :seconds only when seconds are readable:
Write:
7:05
